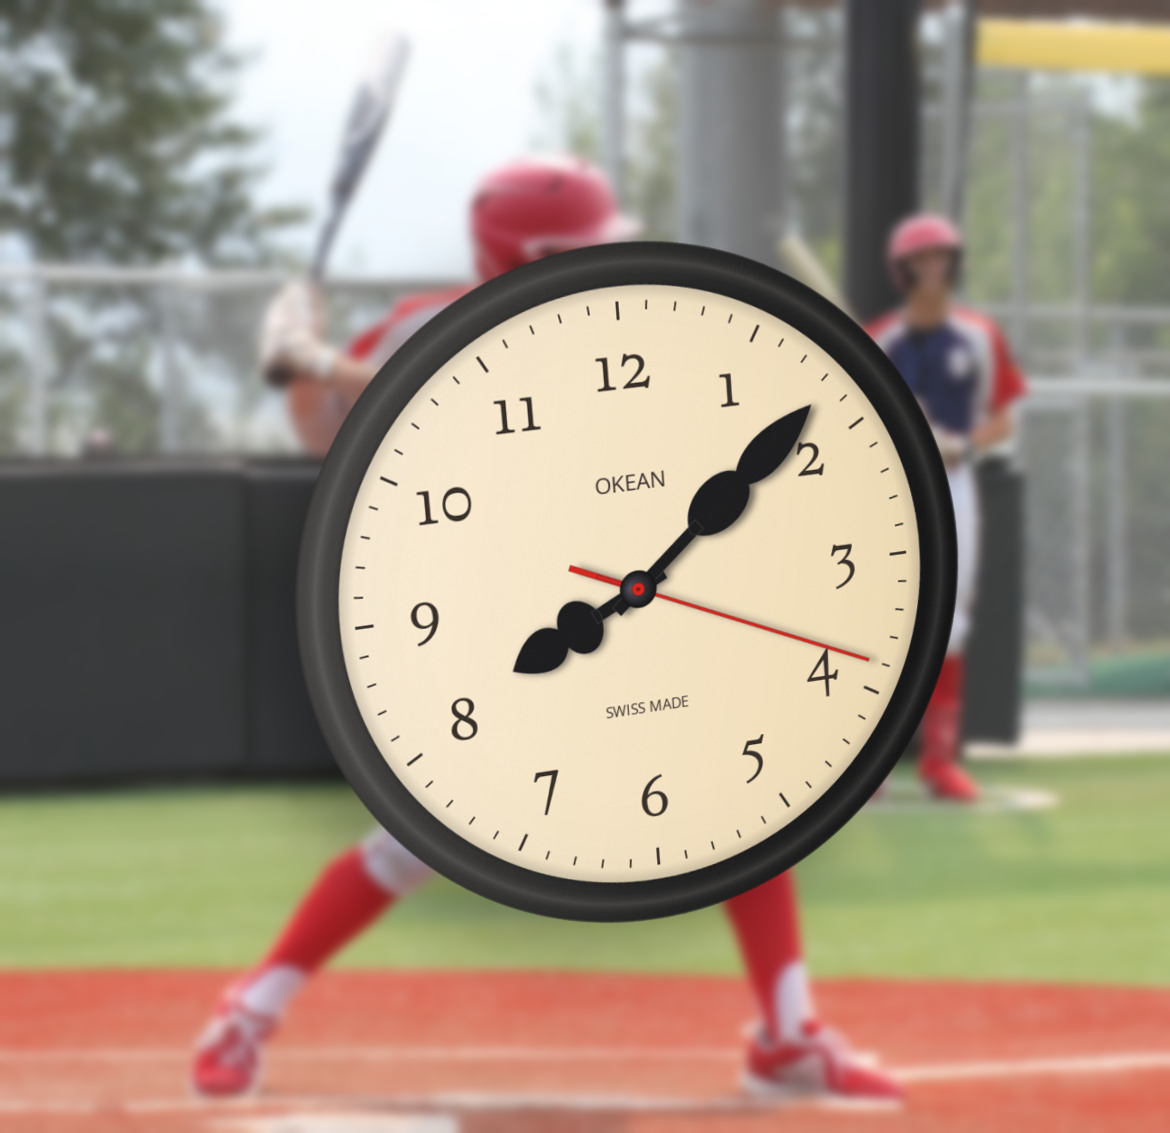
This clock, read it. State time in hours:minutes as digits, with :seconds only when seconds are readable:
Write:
8:08:19
